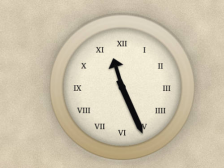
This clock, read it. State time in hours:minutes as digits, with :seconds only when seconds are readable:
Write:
11:26
